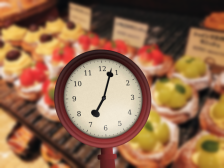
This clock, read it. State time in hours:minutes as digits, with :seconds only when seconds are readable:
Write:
7:03
